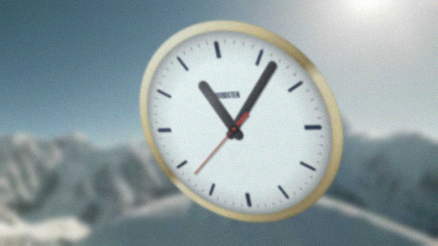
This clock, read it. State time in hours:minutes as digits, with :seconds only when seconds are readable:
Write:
11:06:38
